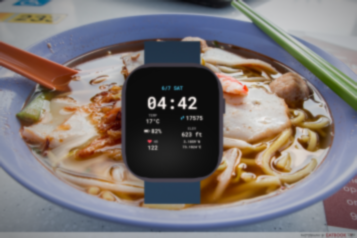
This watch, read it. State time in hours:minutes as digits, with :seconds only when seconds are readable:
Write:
4:42
